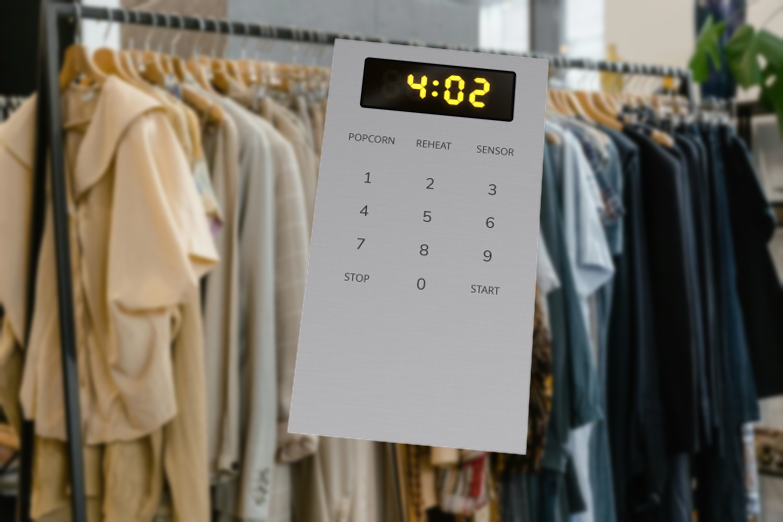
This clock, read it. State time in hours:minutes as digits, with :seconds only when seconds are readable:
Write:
4:02
